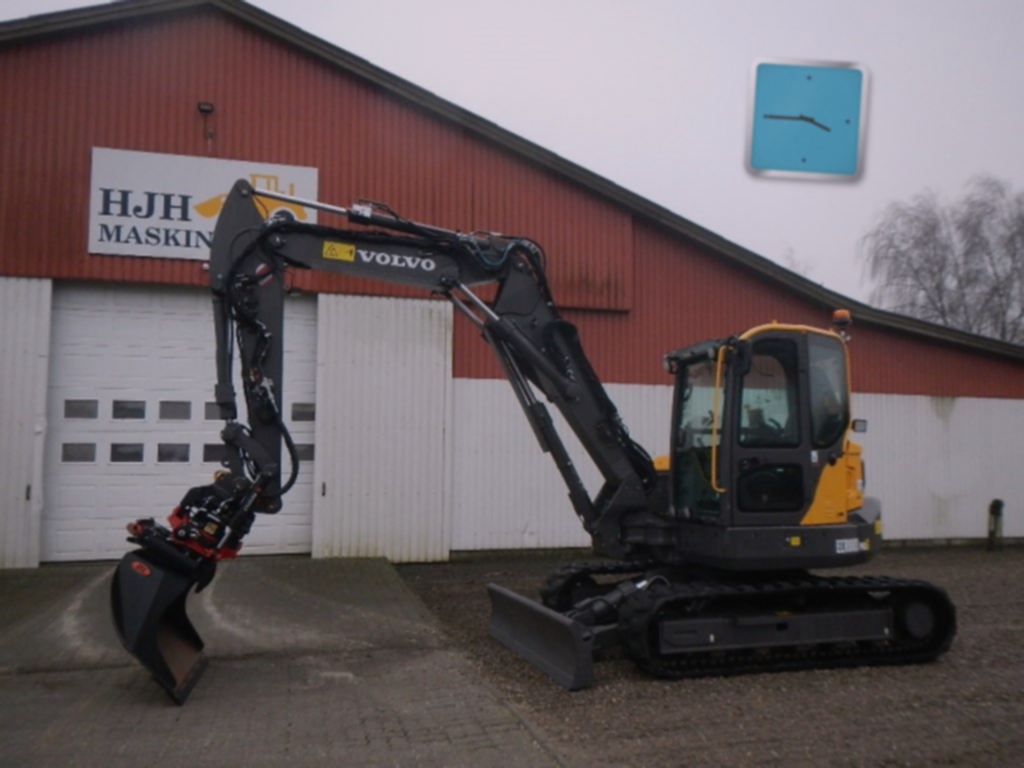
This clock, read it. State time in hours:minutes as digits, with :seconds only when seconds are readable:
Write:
3:45
